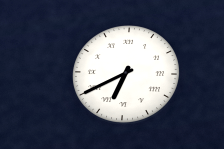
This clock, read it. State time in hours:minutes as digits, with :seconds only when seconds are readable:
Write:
6:40
